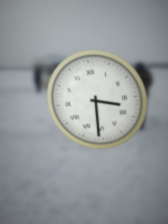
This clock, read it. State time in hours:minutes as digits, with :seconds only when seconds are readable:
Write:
3:31
